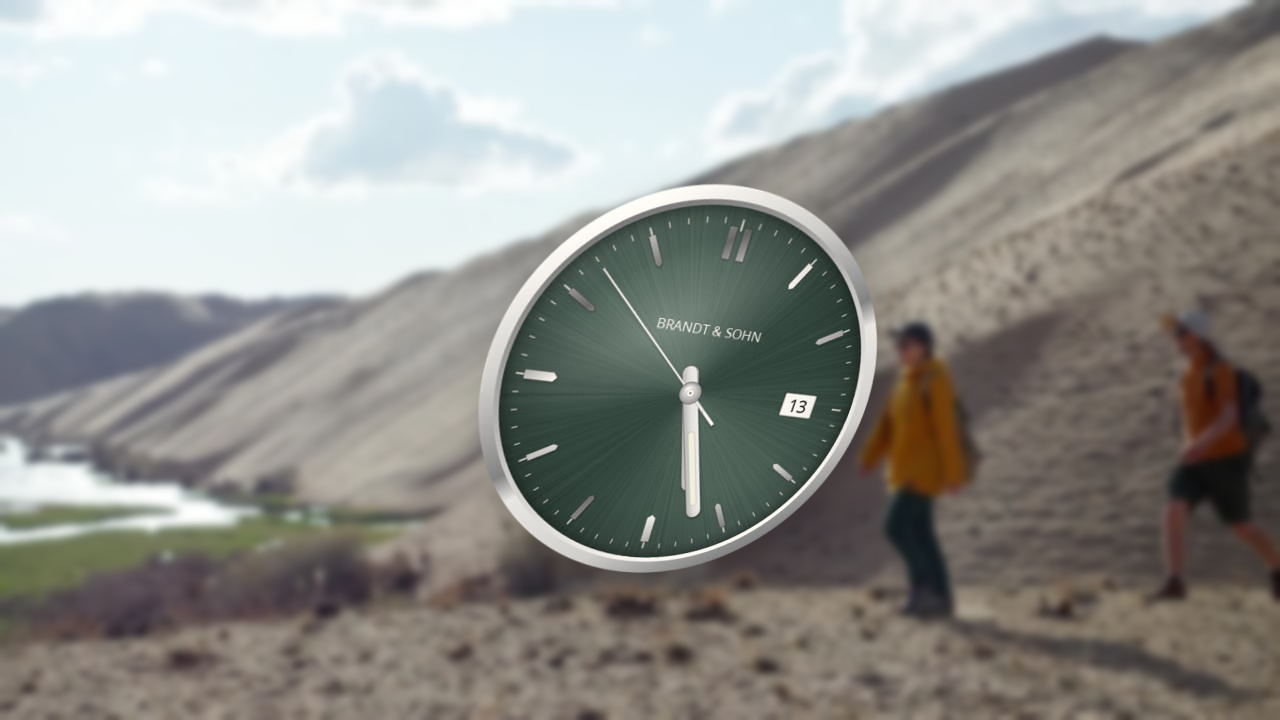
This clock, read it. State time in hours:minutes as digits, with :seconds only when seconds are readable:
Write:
5:26:52
